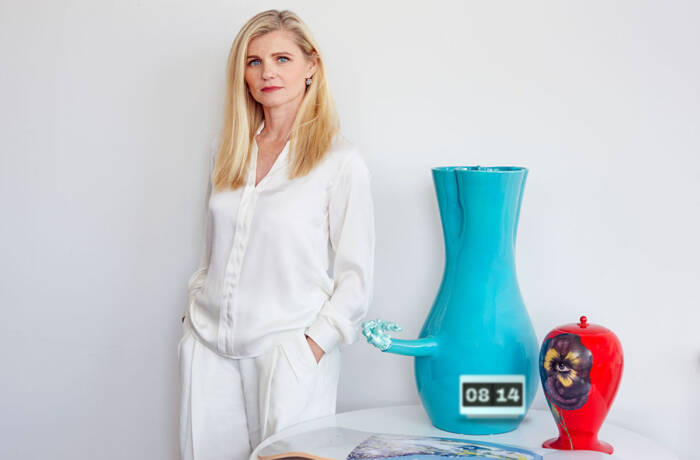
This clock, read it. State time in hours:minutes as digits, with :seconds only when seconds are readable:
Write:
8:14
